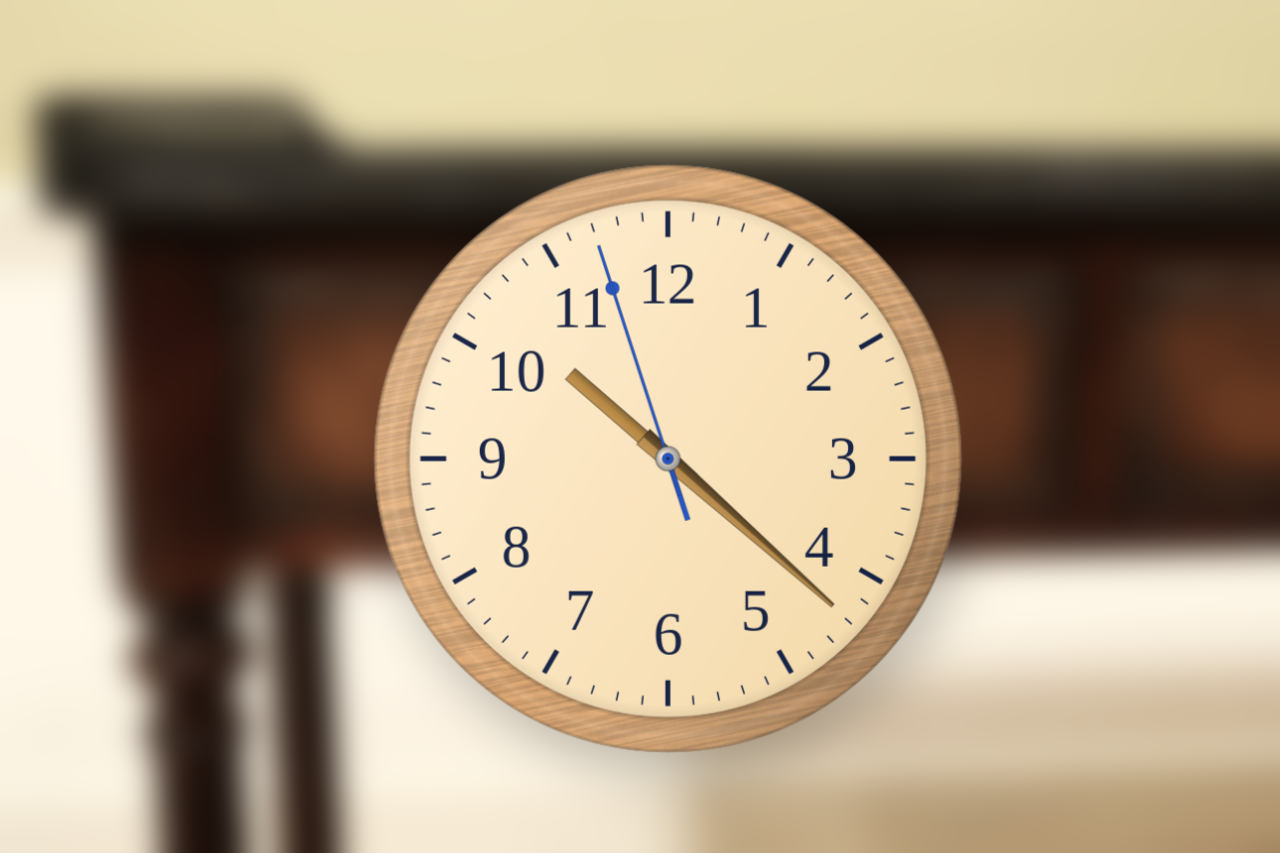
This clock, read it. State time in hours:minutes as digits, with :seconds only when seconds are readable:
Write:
10:21:57
